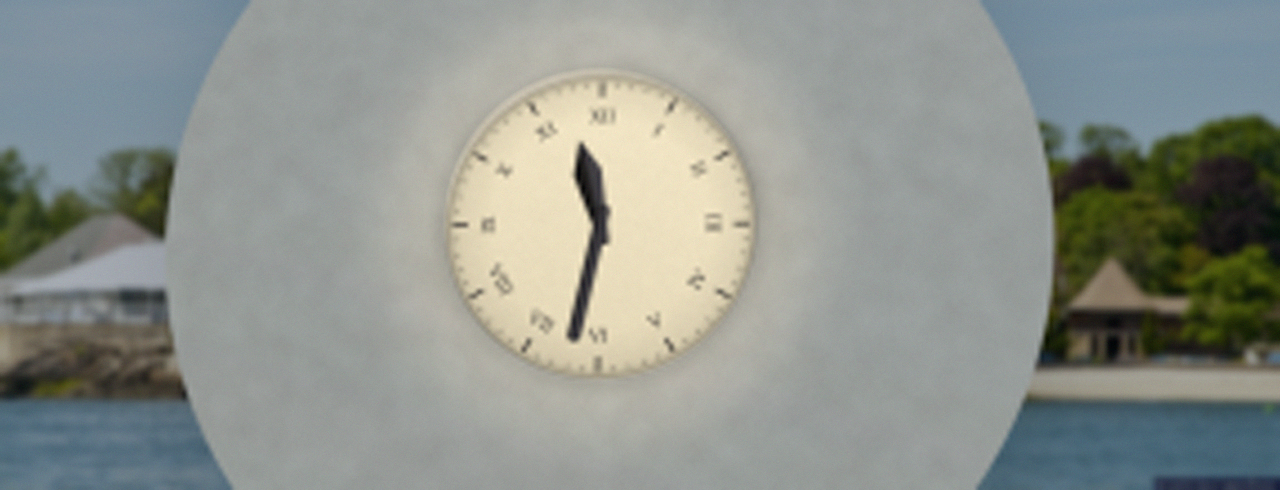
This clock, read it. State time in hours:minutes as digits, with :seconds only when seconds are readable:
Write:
11:32
